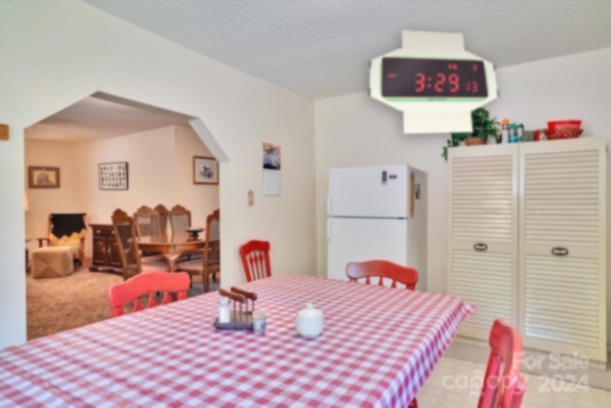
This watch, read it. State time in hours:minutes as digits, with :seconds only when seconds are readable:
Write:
3:29
